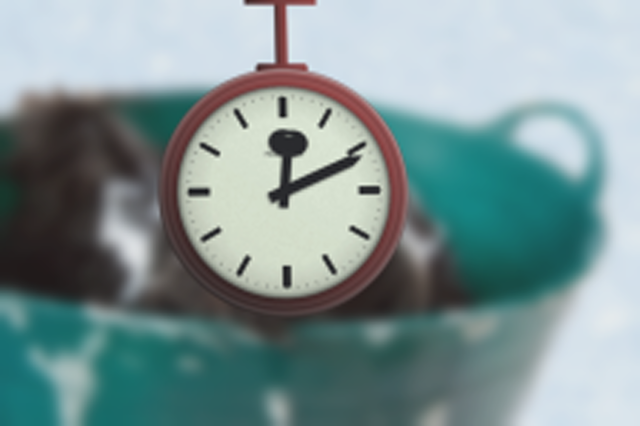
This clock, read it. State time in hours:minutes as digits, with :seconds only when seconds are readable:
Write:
12:11
